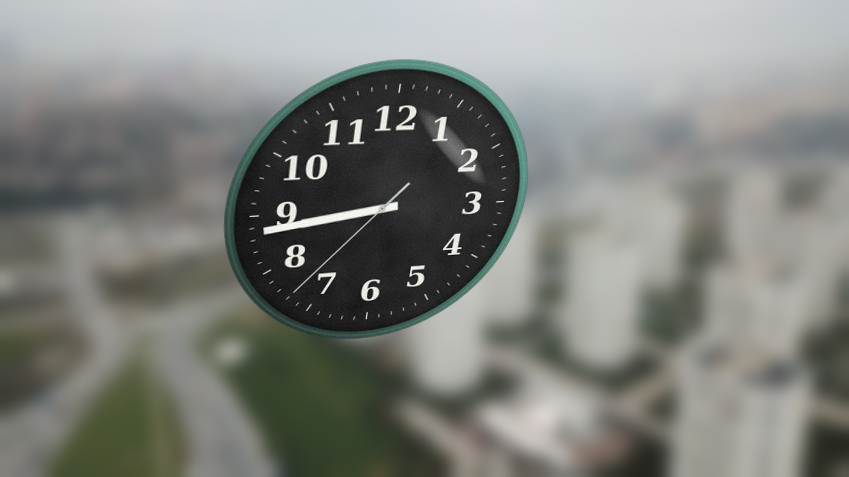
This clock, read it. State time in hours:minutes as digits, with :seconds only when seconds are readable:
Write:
8:43:37
